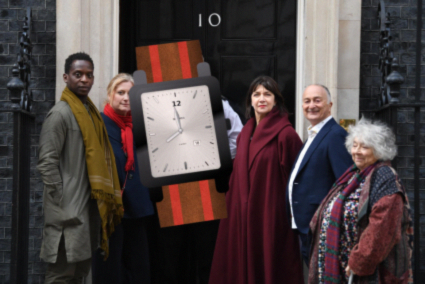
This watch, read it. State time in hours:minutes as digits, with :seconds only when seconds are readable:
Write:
7:59
